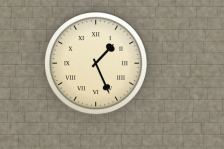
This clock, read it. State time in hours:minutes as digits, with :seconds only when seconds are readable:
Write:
1:26
